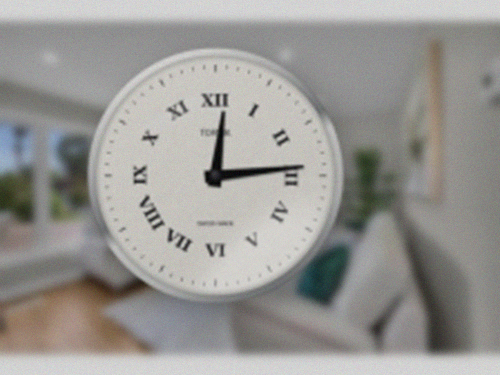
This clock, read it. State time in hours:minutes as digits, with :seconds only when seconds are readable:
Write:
12:14
